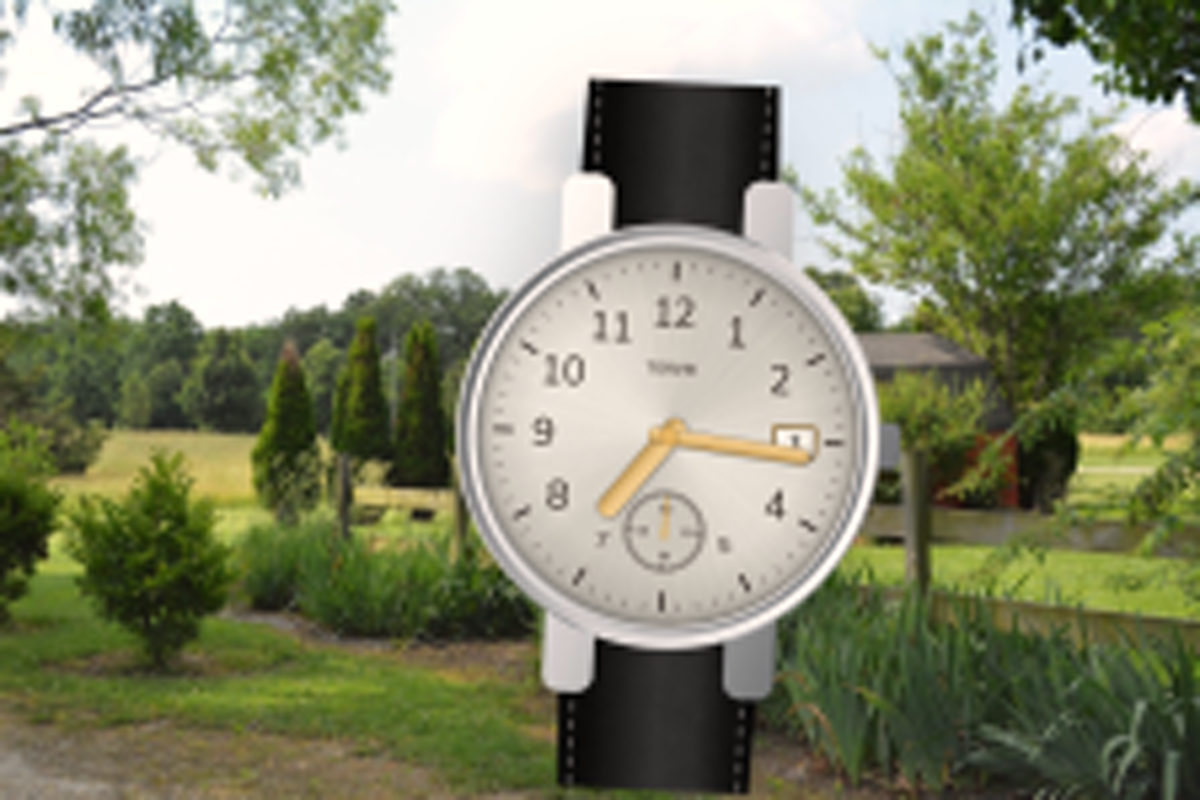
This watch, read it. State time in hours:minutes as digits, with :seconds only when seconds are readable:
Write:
7:16
